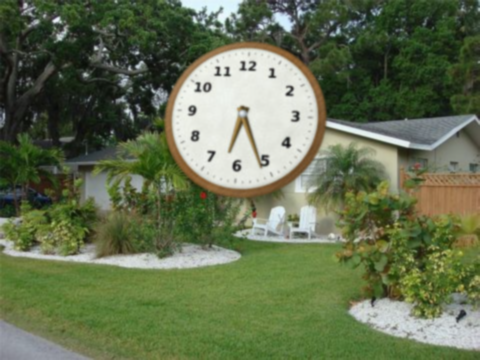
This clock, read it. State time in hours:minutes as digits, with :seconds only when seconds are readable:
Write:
6:26
